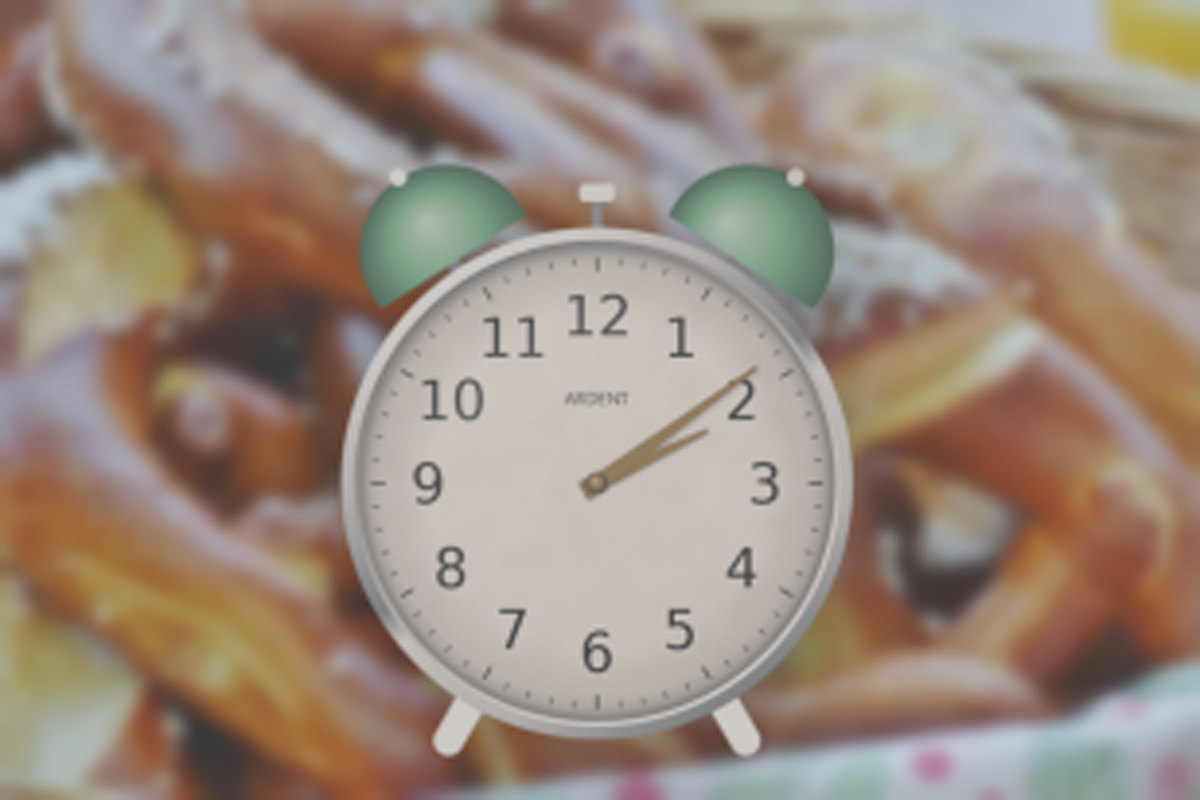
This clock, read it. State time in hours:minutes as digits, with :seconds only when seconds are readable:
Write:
2:09
